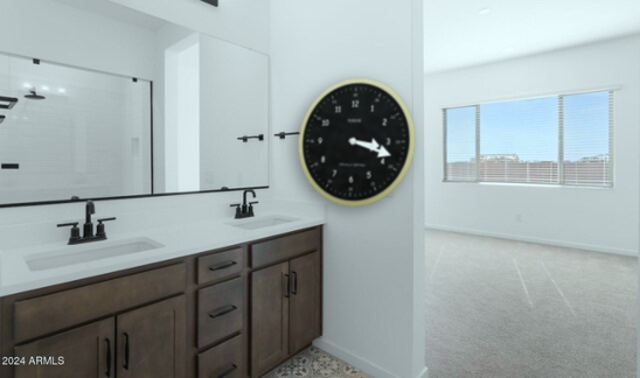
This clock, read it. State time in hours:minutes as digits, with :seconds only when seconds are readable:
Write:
3:18
